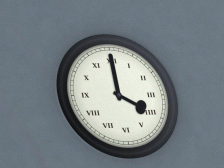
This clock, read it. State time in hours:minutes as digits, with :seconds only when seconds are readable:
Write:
4:00
